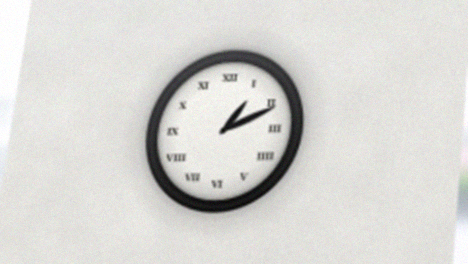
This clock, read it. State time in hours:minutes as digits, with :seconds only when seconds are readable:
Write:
1:11
